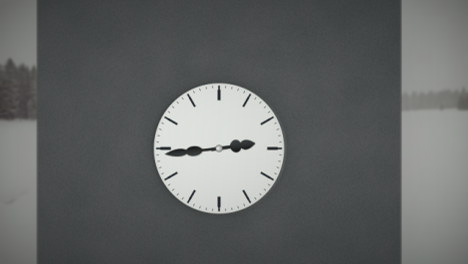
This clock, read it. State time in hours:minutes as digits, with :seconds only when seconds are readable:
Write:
2:44
